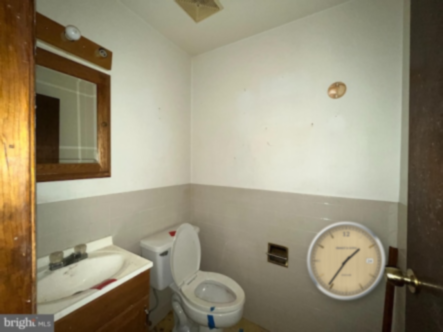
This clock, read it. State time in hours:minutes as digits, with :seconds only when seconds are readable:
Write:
1:36
